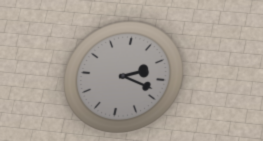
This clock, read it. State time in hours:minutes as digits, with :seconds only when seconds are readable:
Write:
2:18
